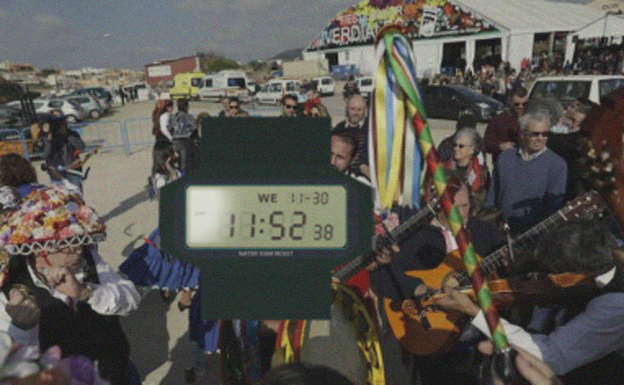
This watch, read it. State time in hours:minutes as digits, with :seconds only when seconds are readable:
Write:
11:52:38
